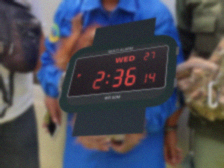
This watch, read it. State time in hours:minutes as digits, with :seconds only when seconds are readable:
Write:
2:36:14
